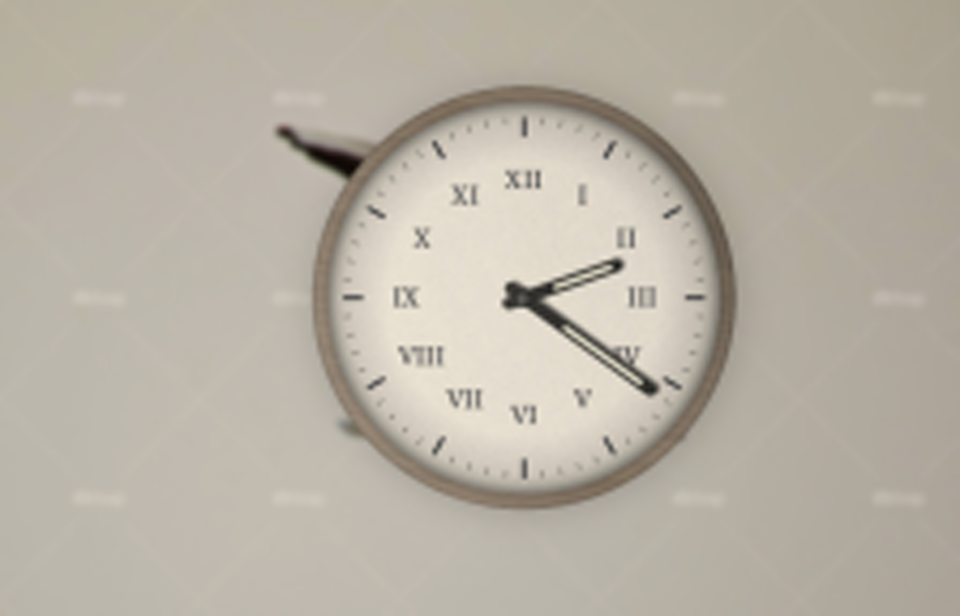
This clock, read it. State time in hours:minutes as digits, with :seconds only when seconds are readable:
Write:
2:21
